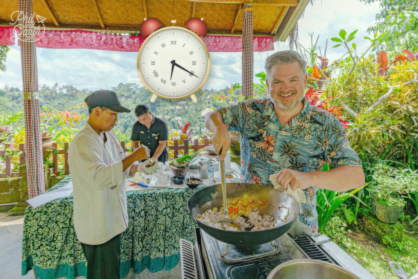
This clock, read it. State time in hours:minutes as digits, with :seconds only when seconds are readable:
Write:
6:20
